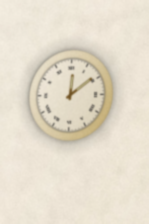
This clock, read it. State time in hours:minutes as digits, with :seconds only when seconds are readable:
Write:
12:09
